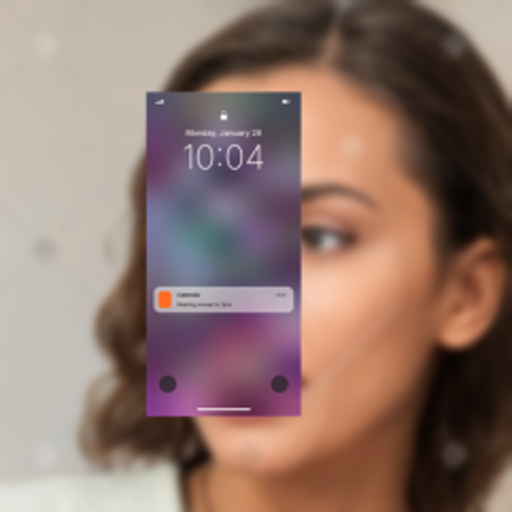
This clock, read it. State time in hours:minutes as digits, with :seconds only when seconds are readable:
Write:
10:04
